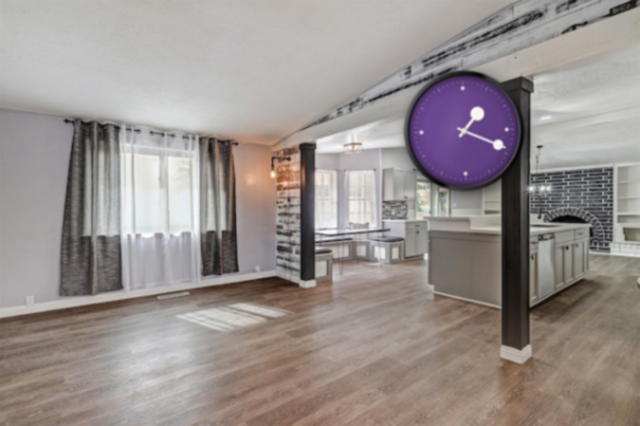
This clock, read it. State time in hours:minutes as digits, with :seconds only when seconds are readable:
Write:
1:19
